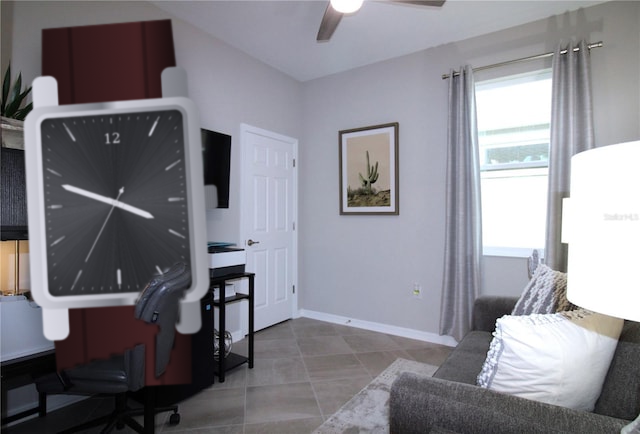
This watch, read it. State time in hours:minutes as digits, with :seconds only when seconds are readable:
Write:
3:48:35
